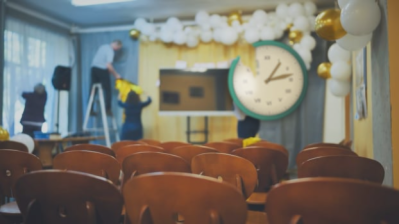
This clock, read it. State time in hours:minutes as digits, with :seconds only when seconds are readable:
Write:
1:13
